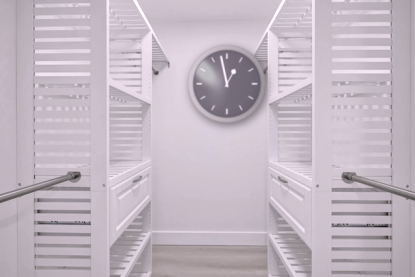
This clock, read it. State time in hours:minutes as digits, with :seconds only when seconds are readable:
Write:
12:58
